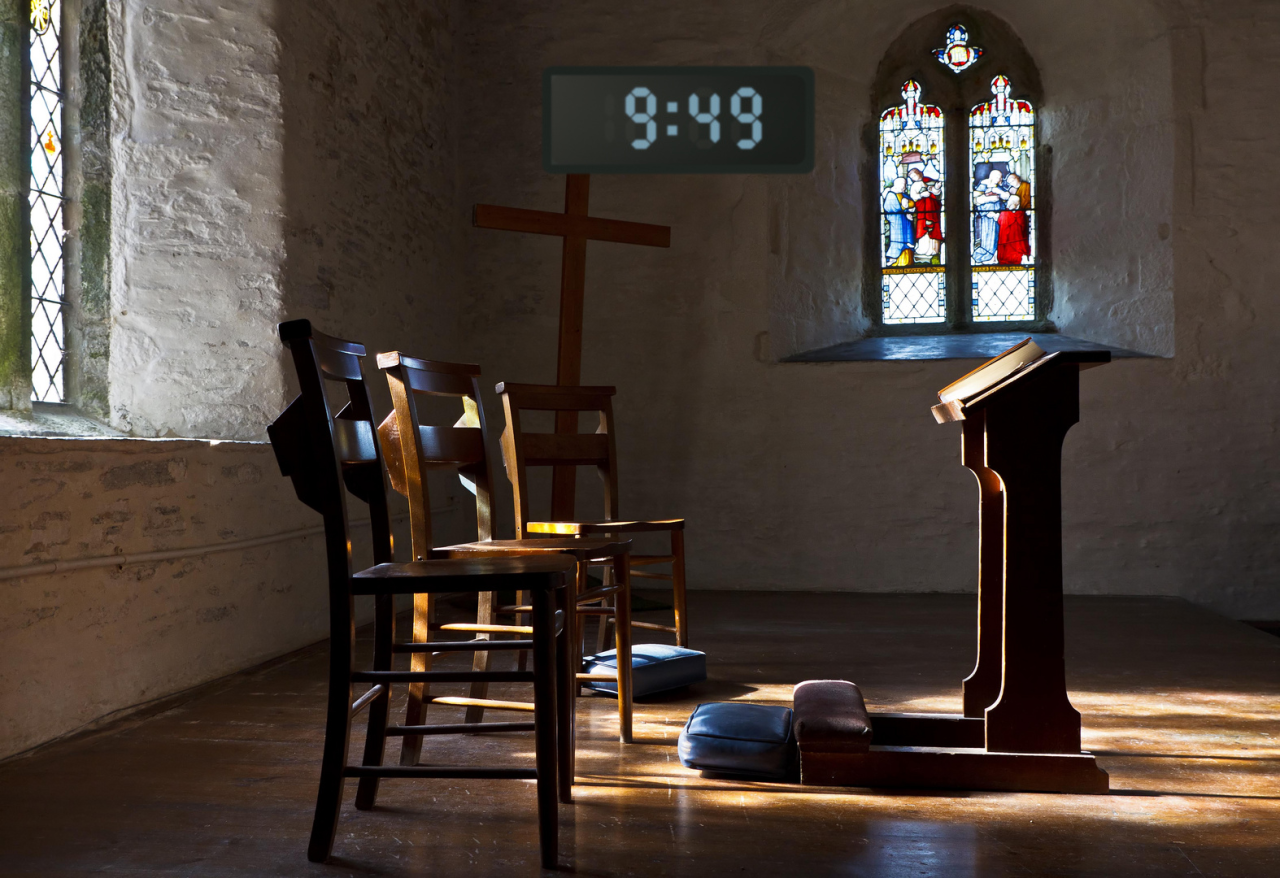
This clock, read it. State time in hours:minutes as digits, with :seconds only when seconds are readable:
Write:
9:49
